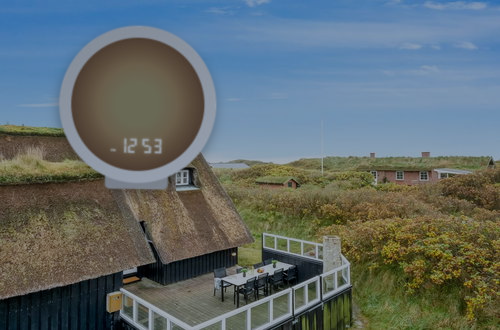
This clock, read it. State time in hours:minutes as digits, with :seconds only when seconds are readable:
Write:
12:53
